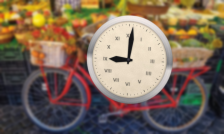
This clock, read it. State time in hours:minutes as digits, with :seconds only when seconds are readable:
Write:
9:01
